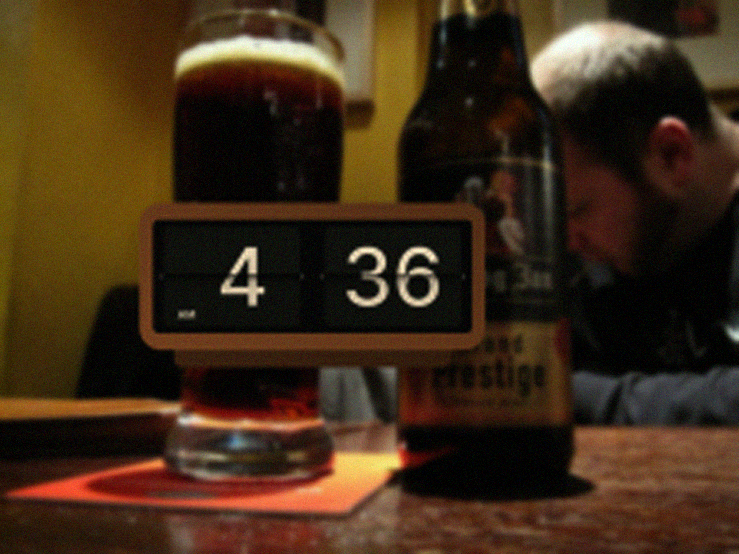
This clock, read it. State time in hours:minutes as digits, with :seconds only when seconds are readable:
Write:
4:36
